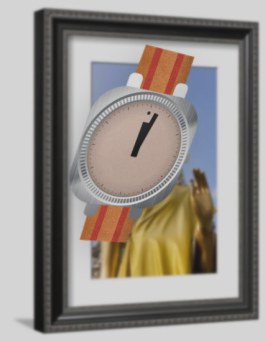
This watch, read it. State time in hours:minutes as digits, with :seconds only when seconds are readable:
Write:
12:02
